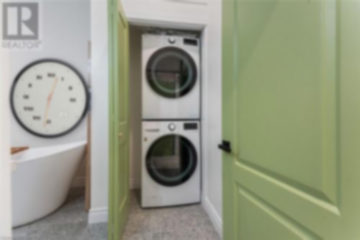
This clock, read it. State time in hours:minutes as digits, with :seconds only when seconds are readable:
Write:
12:31
